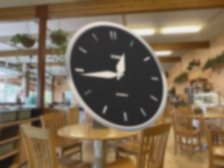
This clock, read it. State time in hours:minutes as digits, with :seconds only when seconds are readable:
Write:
12:44
